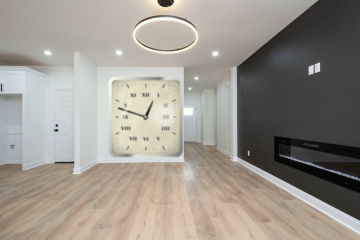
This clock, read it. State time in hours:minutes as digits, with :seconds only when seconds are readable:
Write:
12:48
